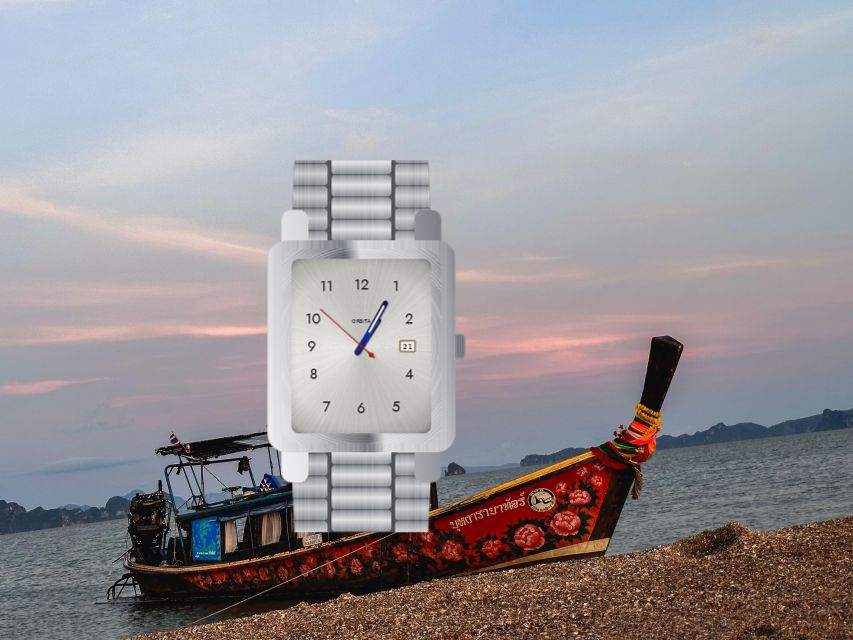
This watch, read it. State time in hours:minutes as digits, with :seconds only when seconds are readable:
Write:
1:04:52
